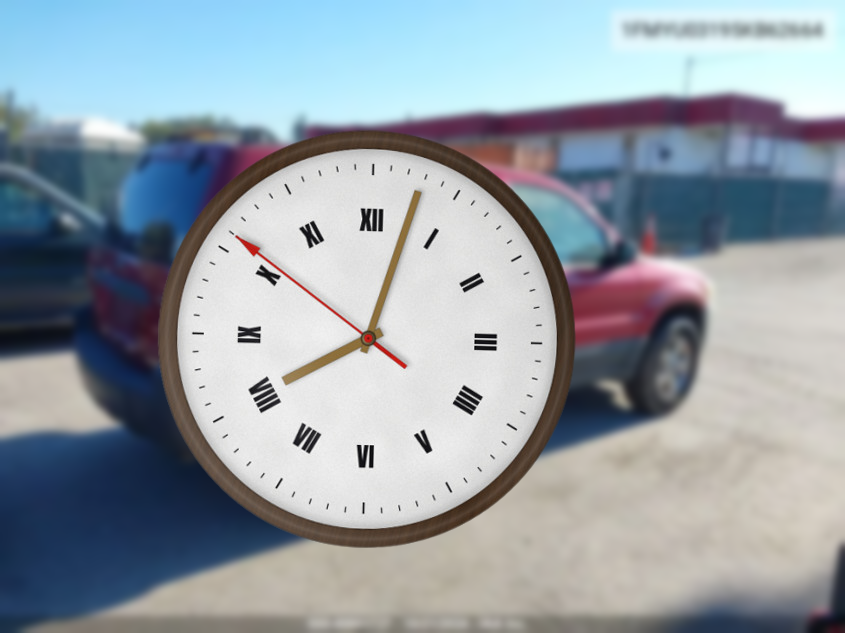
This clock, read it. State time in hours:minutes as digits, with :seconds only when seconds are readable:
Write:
8:02:51
